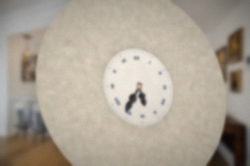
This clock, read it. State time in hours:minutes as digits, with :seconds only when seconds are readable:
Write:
5:36
